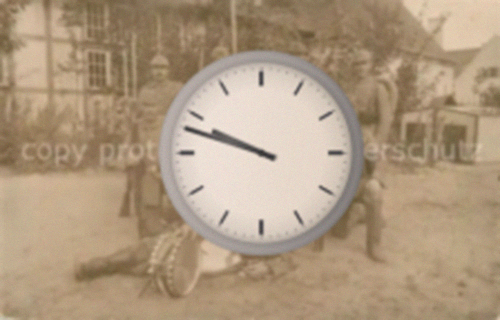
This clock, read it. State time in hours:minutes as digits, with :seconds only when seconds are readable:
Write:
9:48
